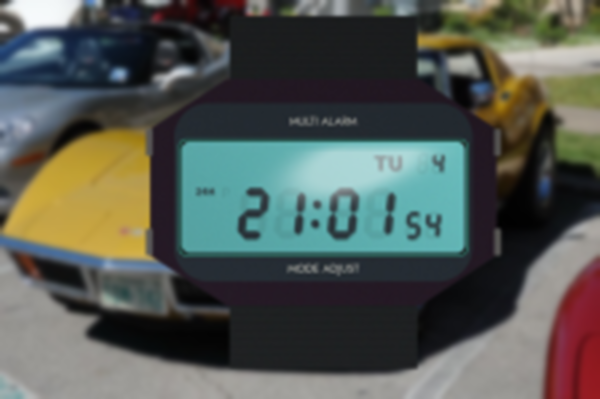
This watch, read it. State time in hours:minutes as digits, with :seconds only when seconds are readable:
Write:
21:01:54
